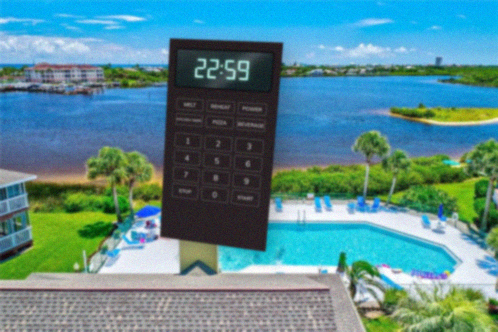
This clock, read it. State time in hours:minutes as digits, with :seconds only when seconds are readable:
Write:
22:59
